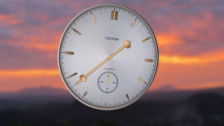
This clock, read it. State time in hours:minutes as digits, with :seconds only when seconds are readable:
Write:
1:38
